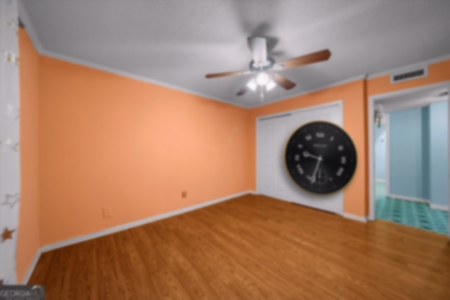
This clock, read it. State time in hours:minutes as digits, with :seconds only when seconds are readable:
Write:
9:33
